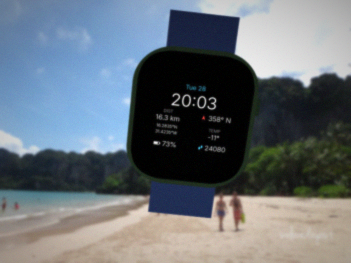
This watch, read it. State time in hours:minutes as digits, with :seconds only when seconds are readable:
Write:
20:03
